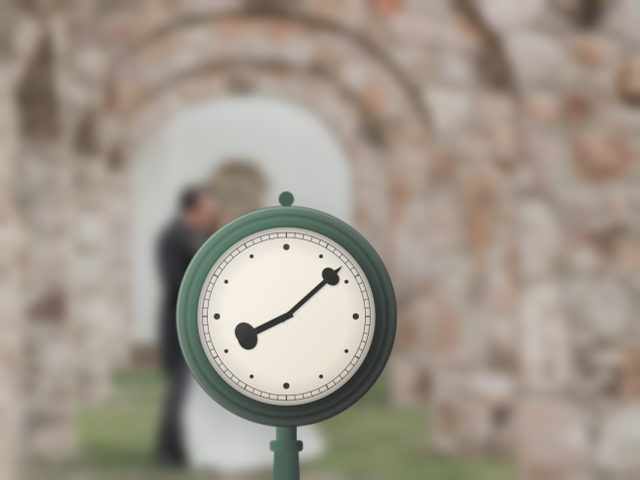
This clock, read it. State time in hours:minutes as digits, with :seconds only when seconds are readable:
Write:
8:08
